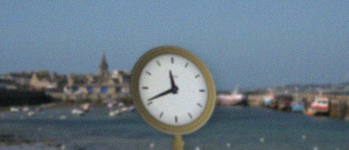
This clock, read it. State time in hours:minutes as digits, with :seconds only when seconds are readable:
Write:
11:41
